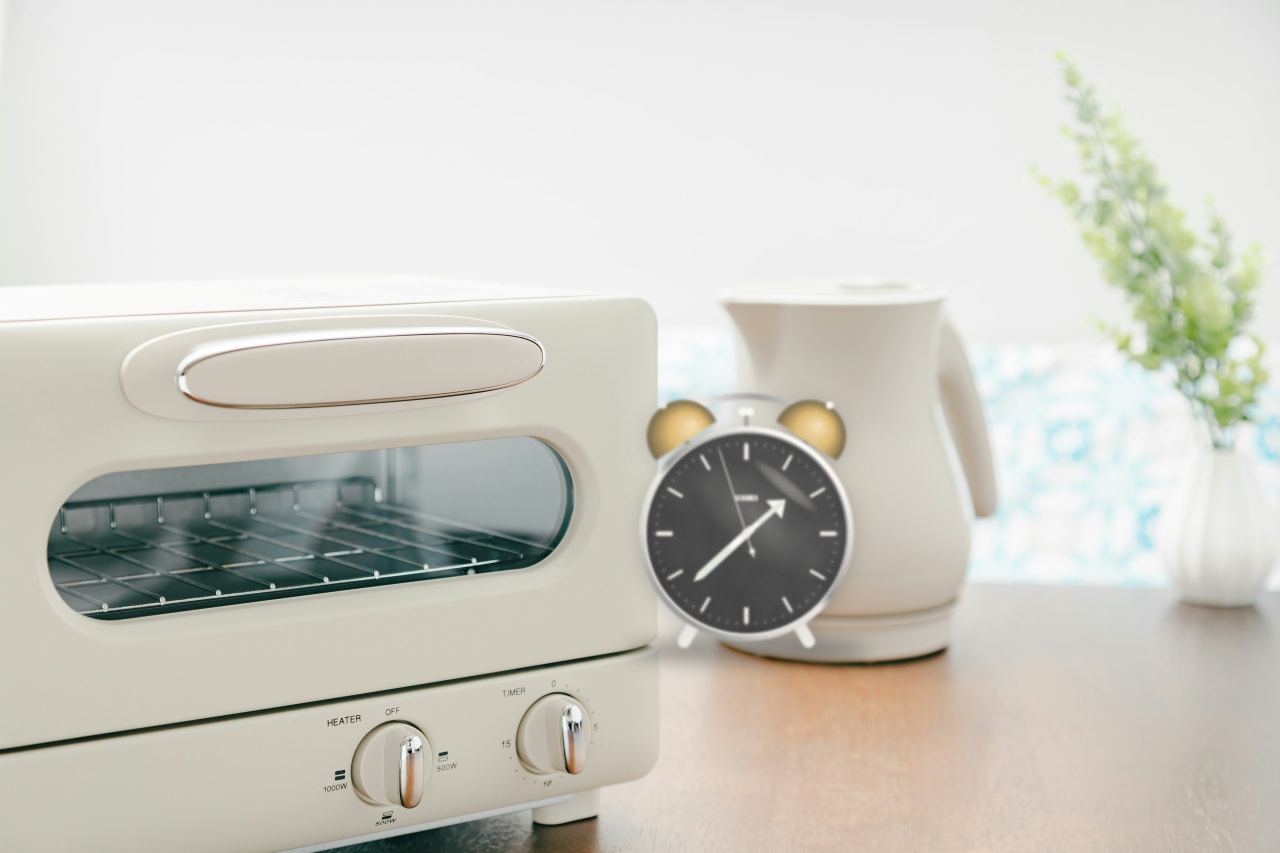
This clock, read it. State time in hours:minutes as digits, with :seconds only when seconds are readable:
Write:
1:37:57
